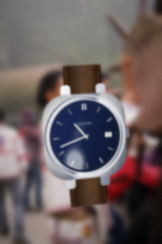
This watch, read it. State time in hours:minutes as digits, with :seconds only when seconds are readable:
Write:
10:42
